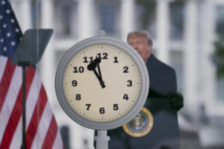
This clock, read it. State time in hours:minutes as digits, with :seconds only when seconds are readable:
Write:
10:58
